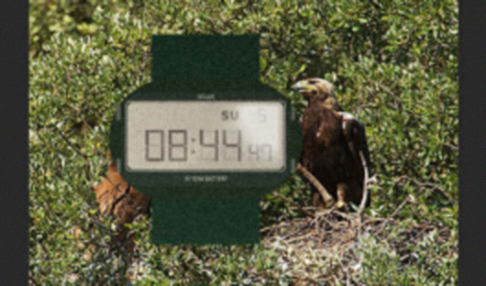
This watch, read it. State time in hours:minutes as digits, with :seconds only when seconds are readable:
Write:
8:44:47
